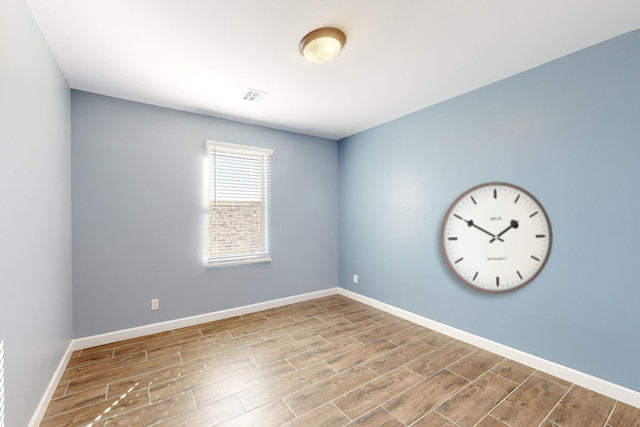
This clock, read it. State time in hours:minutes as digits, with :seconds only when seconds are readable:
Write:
1:50
